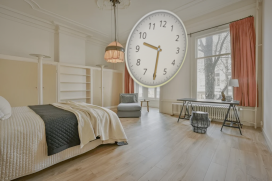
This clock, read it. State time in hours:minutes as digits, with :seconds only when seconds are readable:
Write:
9:30
